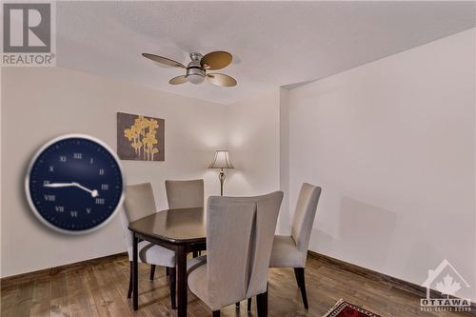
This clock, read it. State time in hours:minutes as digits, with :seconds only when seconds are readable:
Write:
3:44
